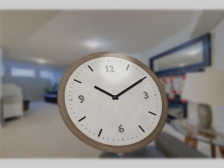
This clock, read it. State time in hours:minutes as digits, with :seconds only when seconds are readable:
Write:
10:10
